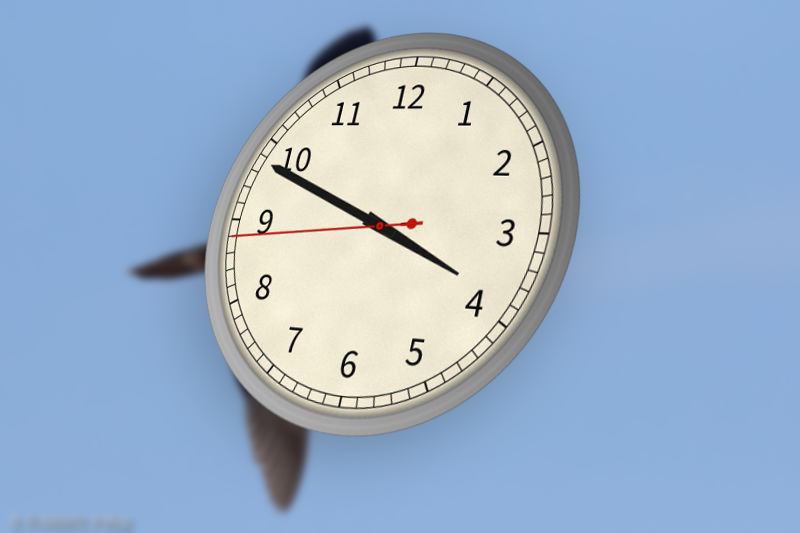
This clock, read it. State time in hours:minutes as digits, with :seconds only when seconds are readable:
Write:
3:48:44
